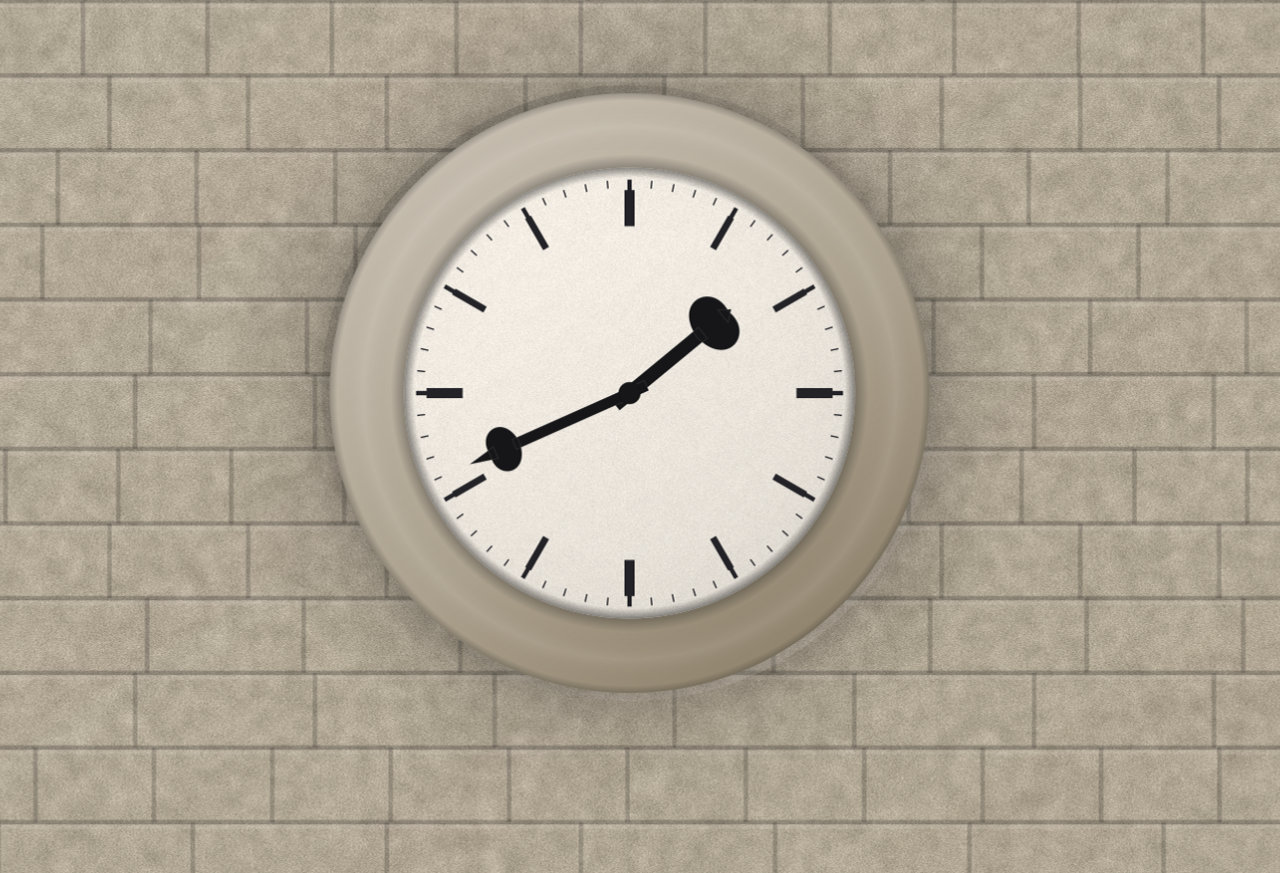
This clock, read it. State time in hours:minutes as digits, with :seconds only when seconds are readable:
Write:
1:41
